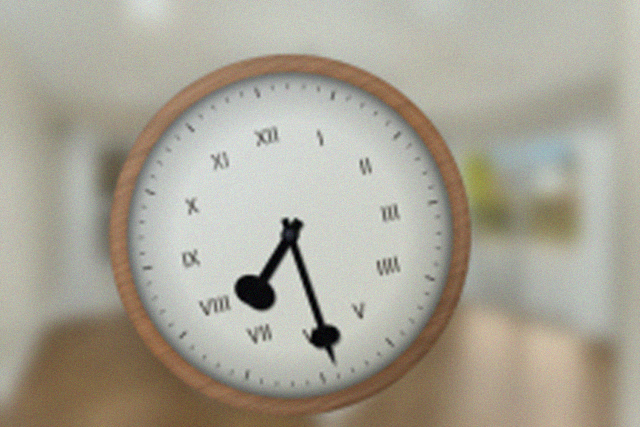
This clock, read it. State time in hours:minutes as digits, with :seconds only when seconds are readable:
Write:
7:29
